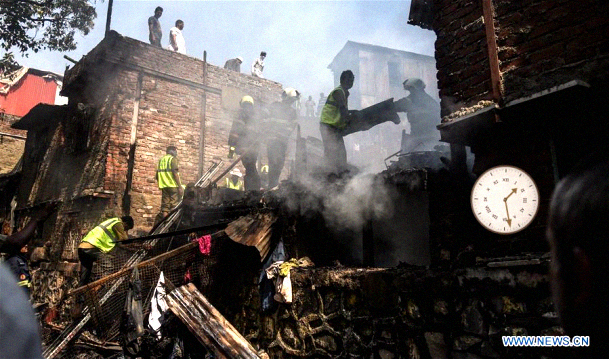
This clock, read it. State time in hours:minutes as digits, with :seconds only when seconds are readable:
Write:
1:28
